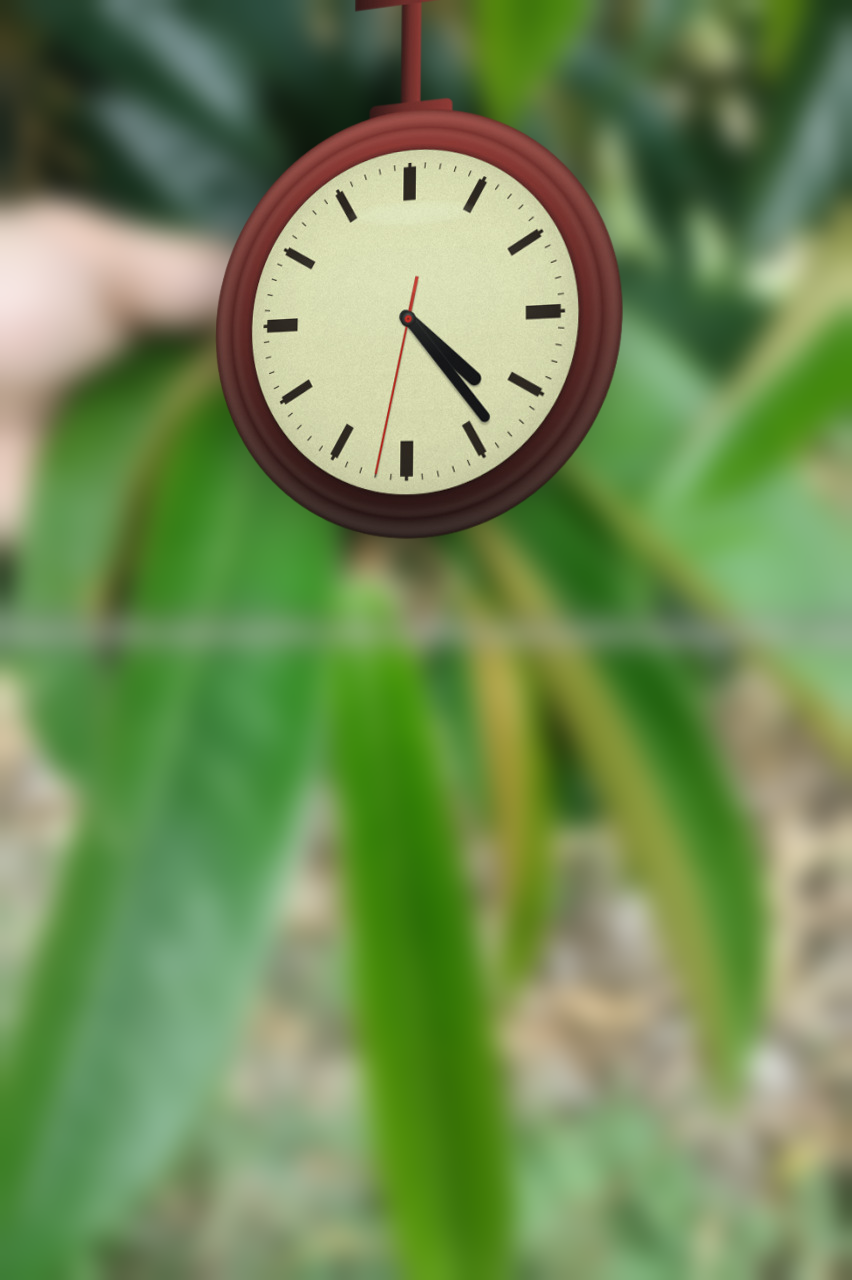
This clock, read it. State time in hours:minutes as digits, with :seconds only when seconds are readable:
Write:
4:23:32
